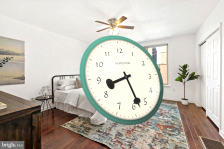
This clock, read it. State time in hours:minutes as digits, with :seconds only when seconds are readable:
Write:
8:28
